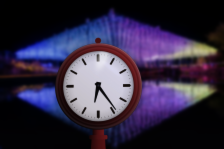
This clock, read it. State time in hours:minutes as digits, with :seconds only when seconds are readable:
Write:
6:24
